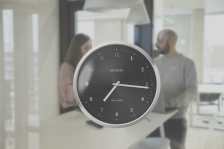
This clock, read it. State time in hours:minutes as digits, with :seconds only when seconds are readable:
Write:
7:16
